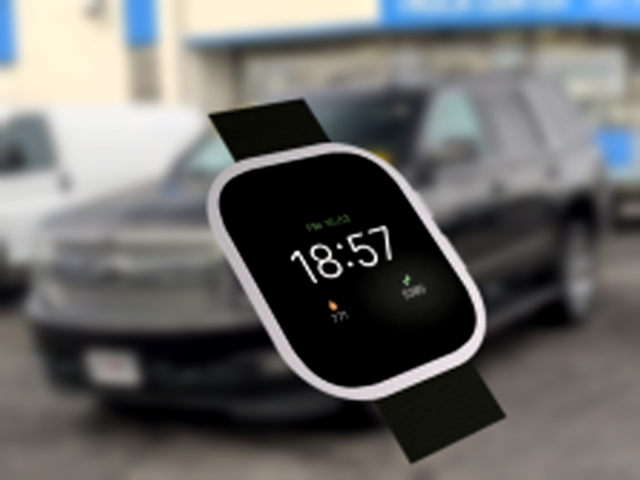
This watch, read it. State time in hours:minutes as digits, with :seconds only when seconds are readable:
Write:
18:57
